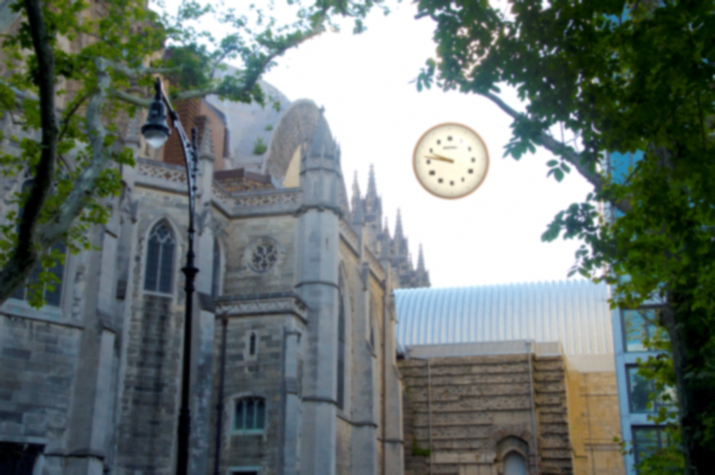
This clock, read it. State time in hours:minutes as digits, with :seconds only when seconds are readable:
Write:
9:47
